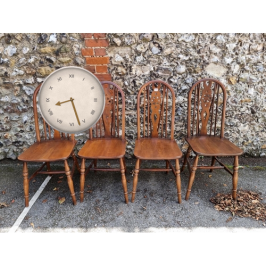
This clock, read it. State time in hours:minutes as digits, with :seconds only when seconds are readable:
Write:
8:27
